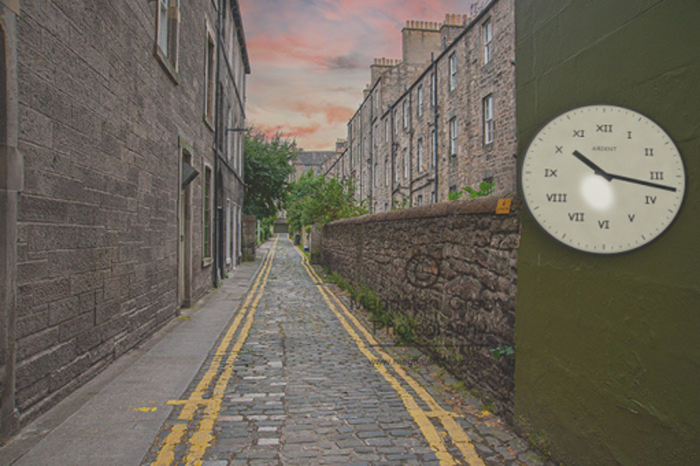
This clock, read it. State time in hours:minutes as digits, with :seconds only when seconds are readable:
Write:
10:17
